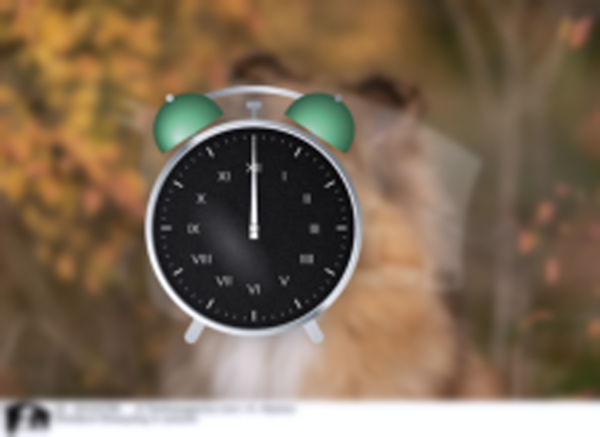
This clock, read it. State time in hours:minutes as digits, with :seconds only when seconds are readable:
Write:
12:00
